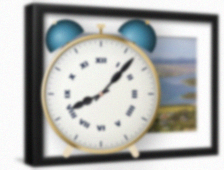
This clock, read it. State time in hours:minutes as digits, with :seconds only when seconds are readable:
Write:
8:07
